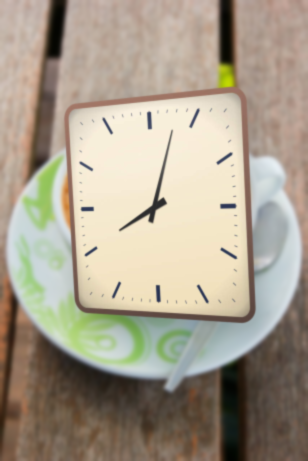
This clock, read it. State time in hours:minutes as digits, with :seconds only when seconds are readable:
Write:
8:03
